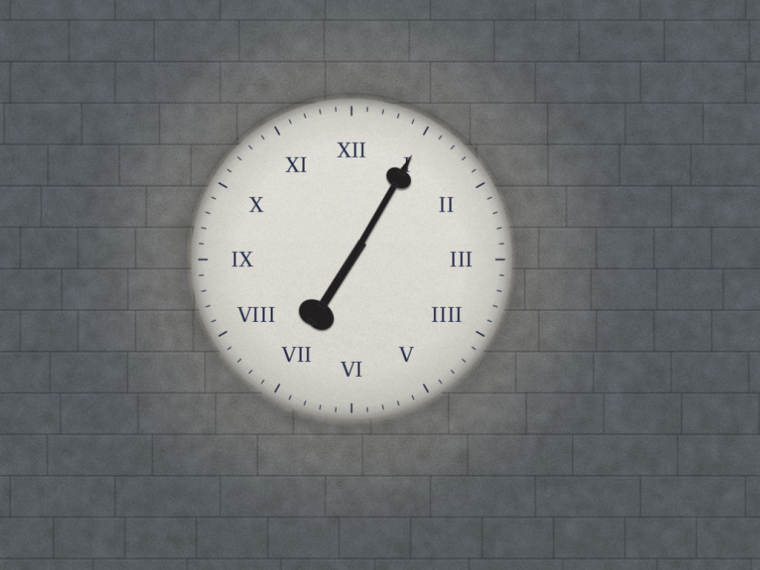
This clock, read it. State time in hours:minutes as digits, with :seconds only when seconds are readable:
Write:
7:05
